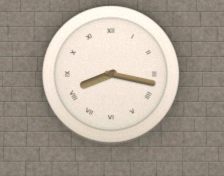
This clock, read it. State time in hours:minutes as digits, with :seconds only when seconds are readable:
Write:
8:17
